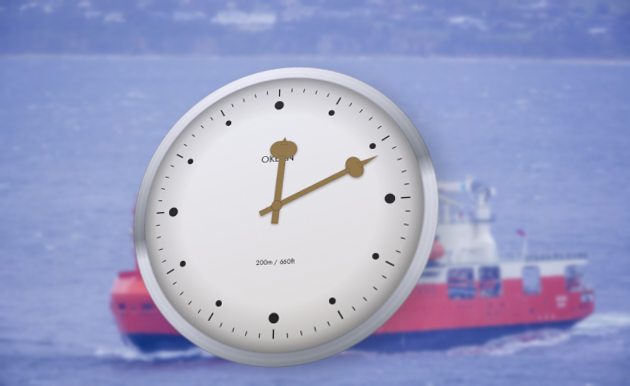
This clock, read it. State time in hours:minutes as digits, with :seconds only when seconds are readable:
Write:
12:11
